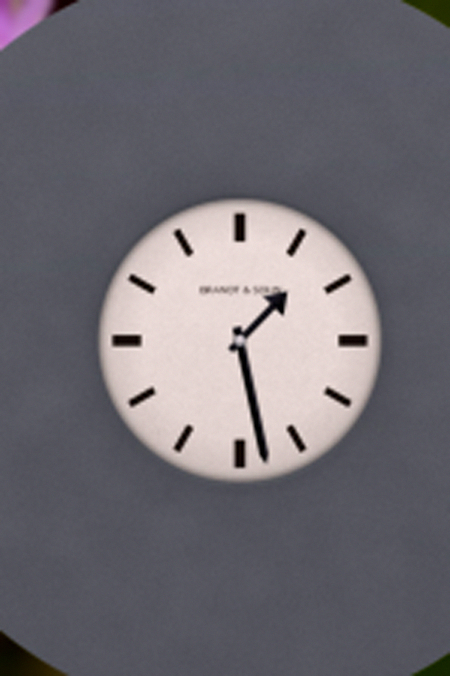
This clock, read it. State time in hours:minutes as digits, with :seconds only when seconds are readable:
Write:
1:28
